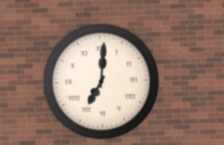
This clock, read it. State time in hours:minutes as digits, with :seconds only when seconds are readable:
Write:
7:01
